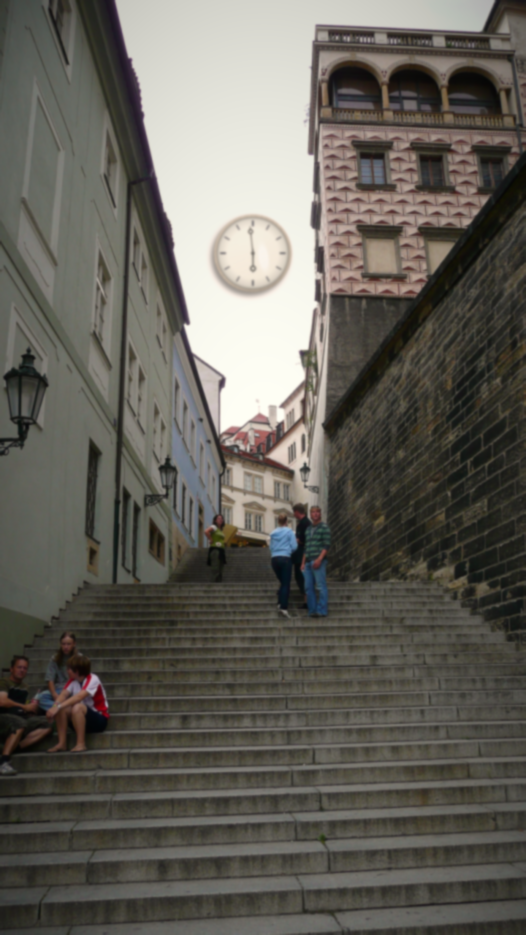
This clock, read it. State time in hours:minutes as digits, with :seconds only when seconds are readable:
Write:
5:59
